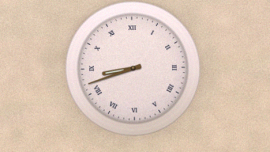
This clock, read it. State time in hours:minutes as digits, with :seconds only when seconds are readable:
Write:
8:42
